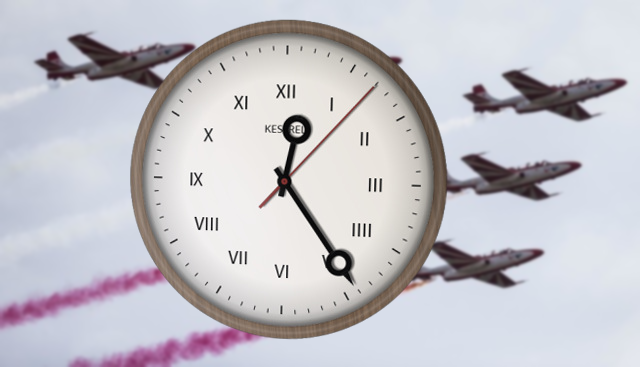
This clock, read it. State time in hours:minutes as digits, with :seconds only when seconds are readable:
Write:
12:24:07
